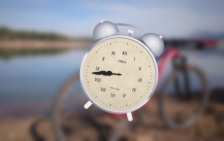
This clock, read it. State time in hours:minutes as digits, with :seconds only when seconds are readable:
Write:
8:43
